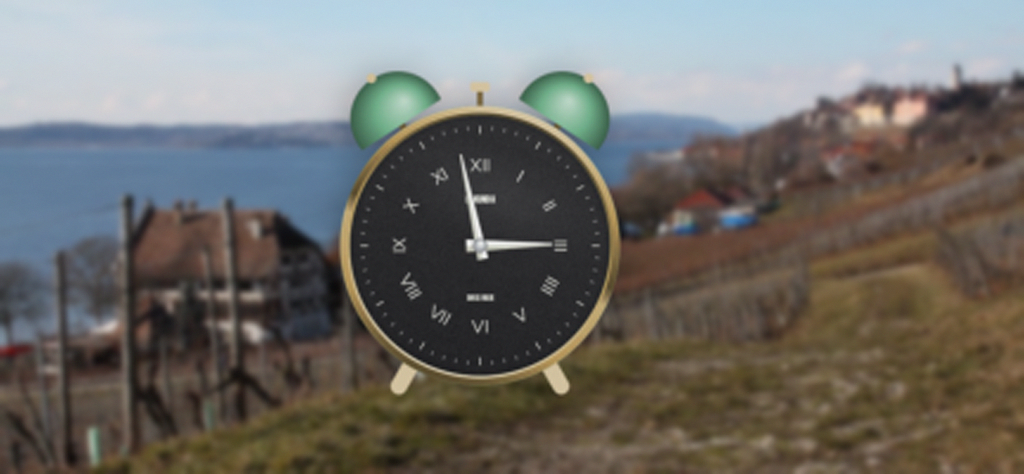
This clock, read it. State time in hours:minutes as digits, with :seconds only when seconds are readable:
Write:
2:58
